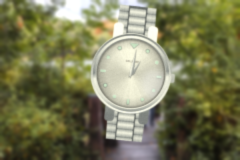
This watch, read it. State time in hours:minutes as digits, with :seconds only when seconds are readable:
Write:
1:01
